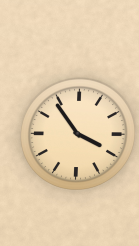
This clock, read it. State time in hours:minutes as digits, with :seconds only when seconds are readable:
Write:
3:54
